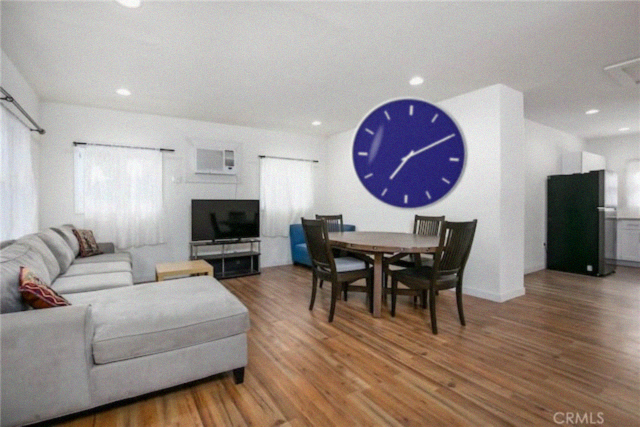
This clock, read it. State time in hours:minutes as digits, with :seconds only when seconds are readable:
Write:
7:10
